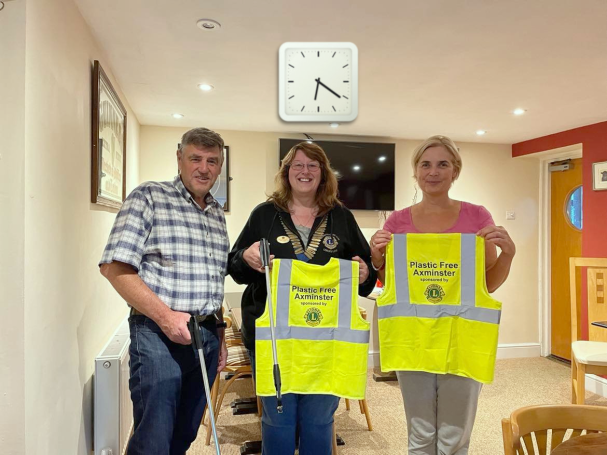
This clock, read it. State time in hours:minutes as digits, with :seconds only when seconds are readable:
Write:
6:21
